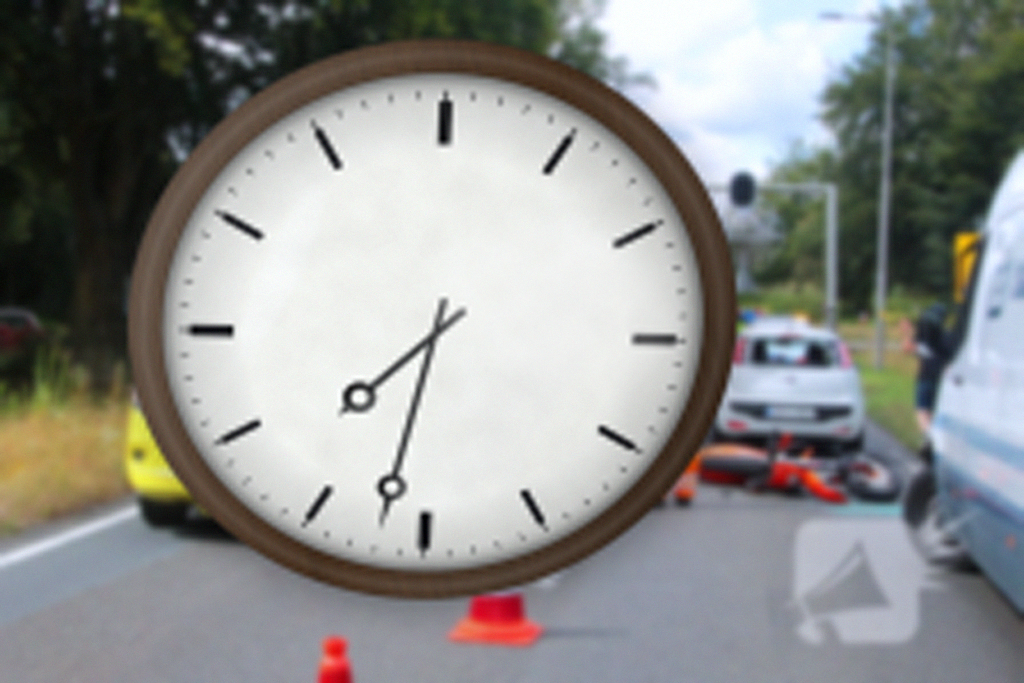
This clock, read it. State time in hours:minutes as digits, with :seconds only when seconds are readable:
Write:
7:32
